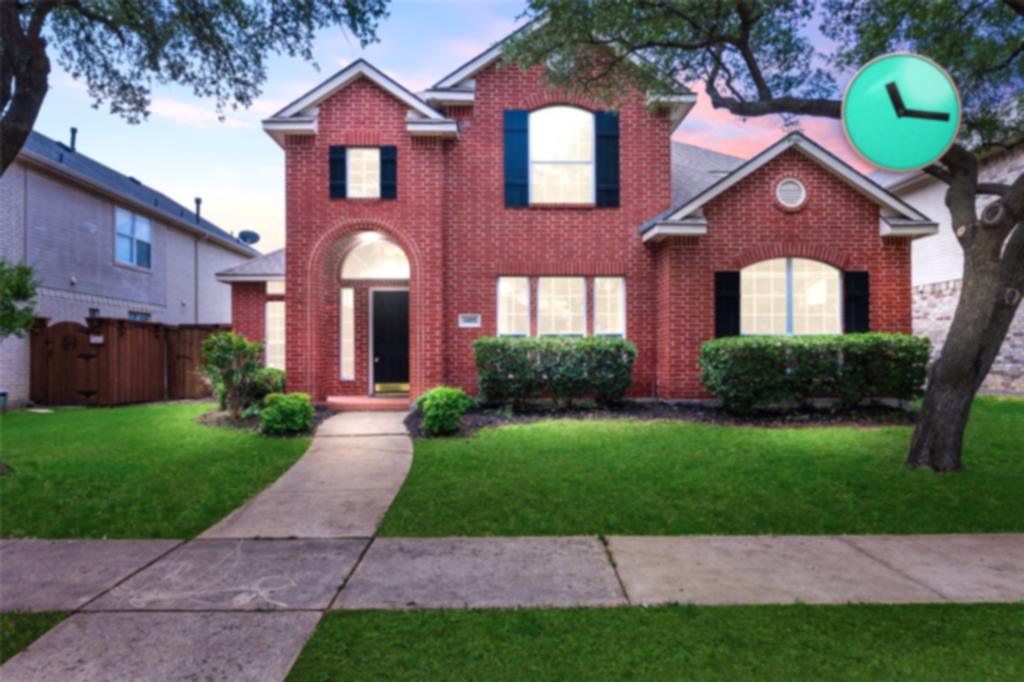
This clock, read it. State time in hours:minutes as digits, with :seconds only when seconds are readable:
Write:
11:16
